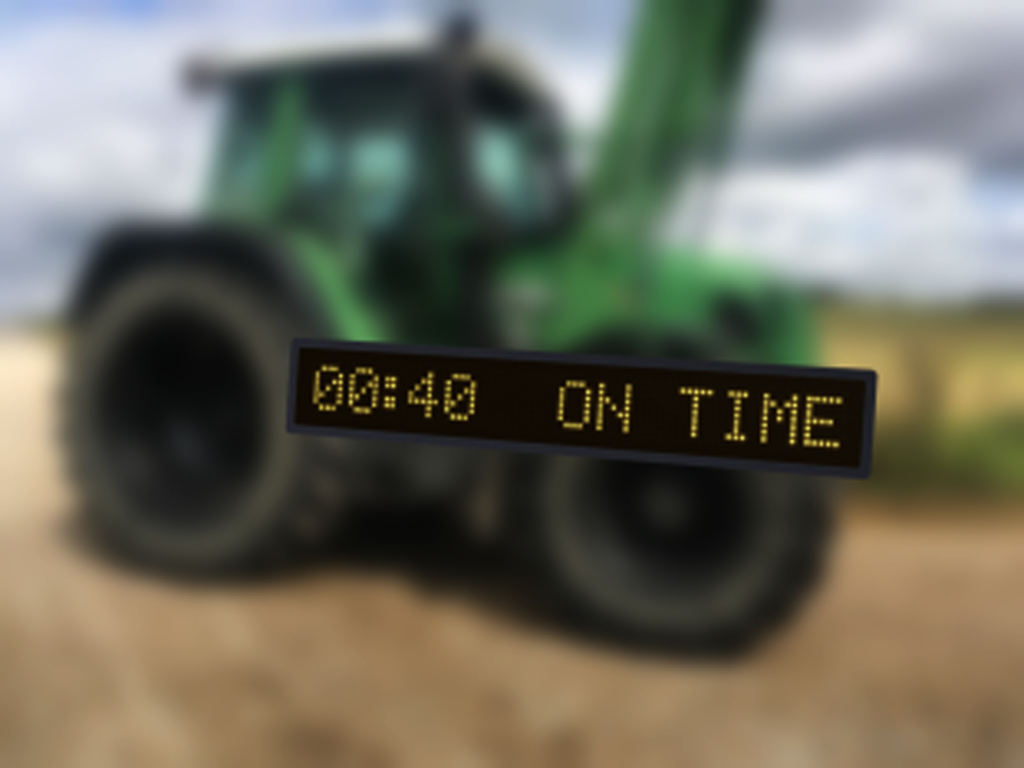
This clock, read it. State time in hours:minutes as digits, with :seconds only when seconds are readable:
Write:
0:40
